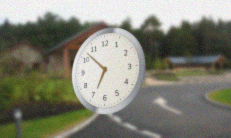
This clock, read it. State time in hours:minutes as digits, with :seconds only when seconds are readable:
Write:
6:52
